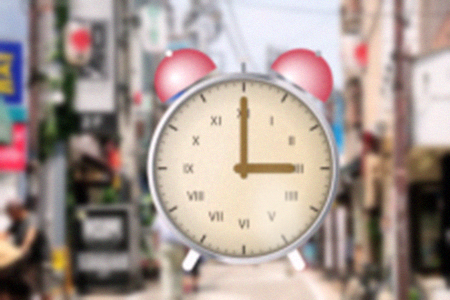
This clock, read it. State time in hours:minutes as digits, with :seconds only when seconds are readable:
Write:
3:00
